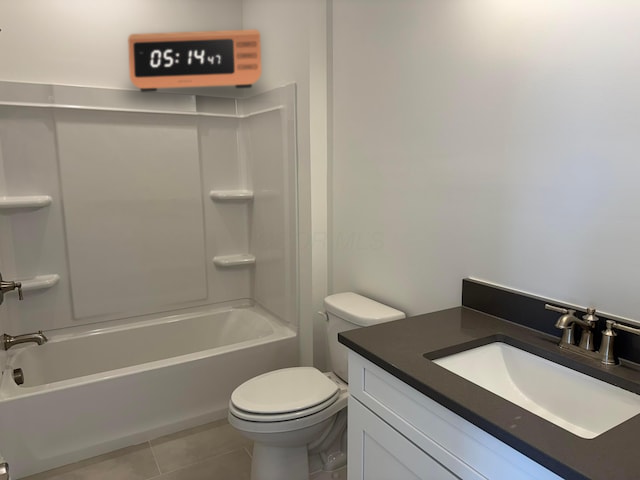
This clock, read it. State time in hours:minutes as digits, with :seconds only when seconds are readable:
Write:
5:14
